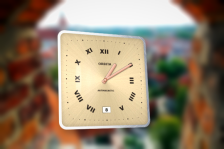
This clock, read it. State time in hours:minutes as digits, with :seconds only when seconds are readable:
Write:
1:10
